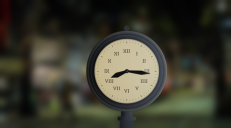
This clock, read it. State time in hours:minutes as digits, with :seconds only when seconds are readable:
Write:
8:16
